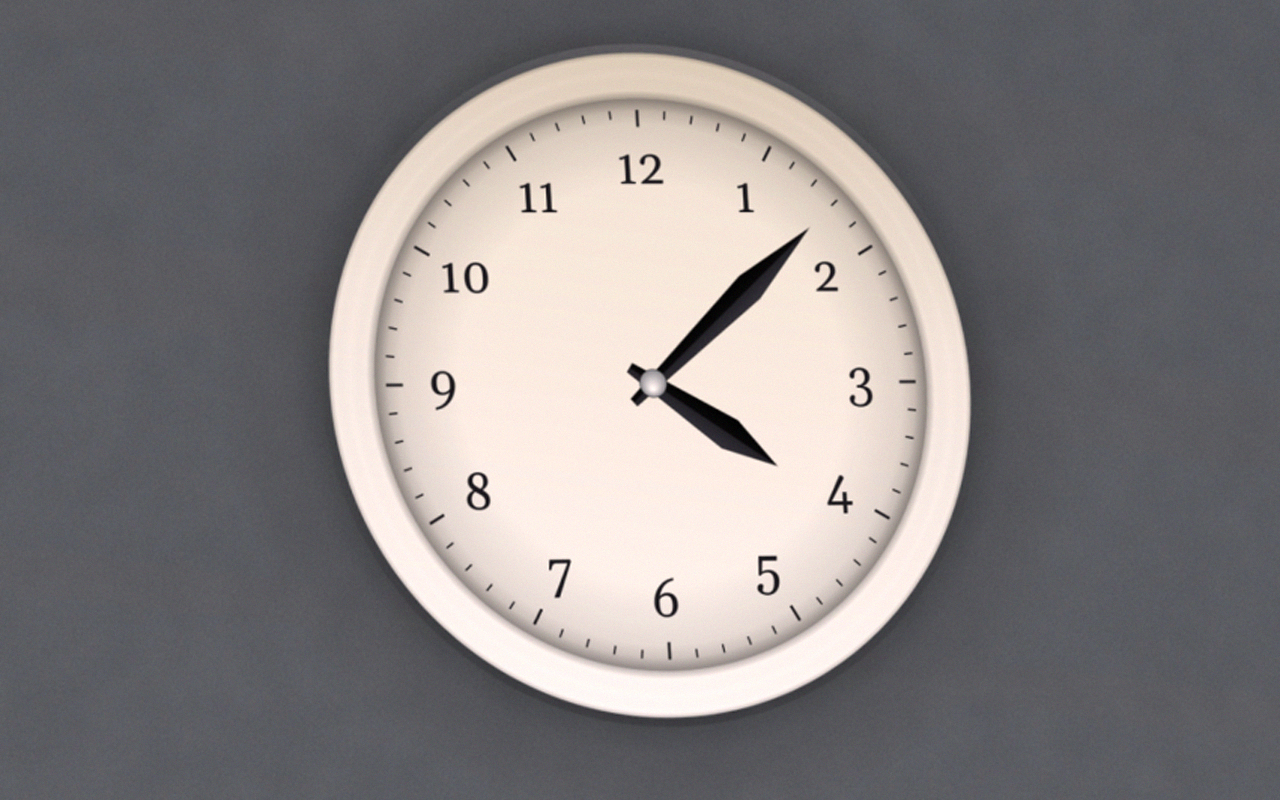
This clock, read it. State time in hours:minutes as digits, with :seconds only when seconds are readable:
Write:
4:08
